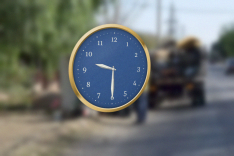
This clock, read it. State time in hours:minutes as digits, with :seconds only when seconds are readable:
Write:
9:30
